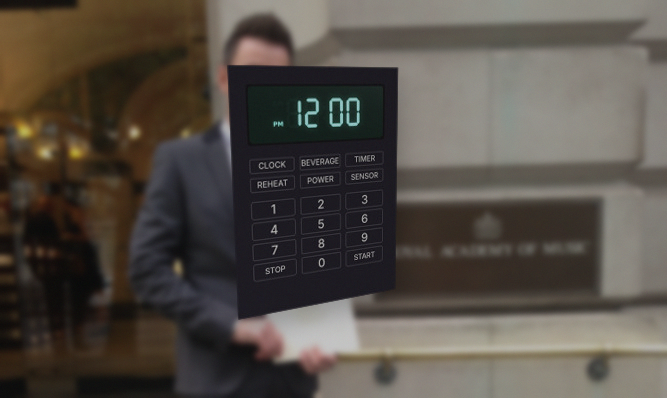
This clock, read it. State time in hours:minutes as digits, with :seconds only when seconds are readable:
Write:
12:00
